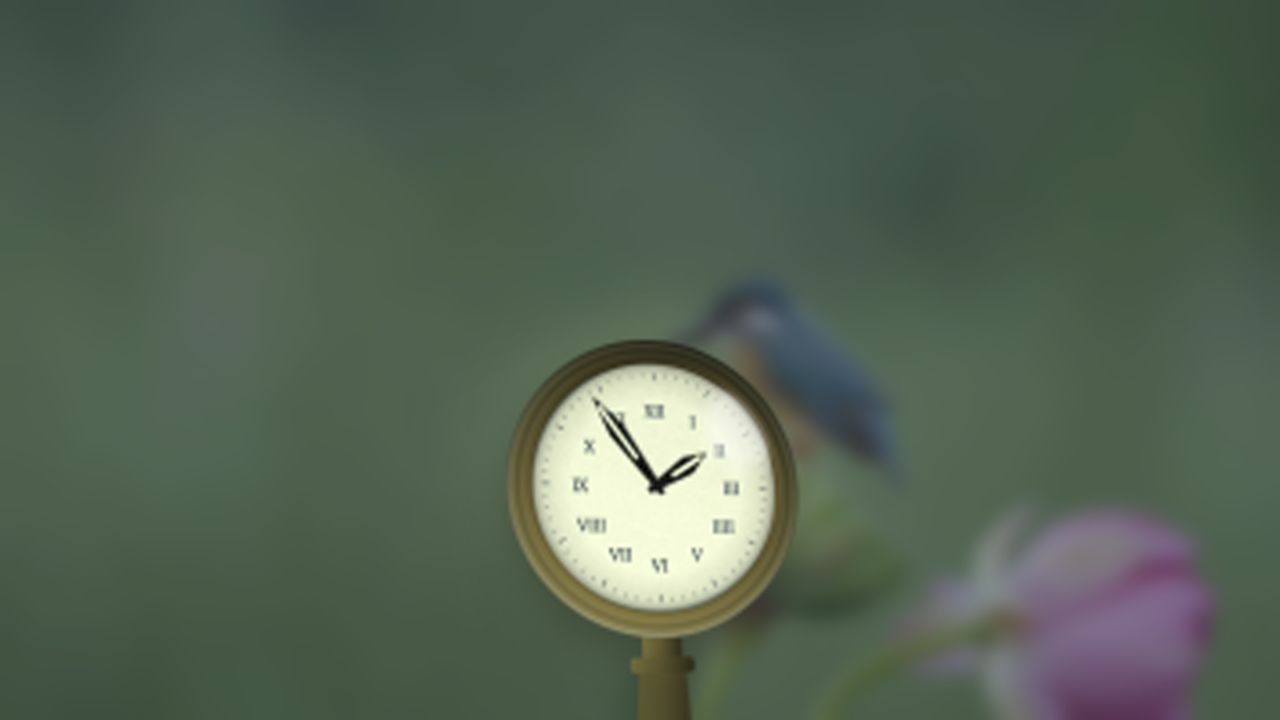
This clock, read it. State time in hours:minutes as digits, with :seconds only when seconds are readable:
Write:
1:54
